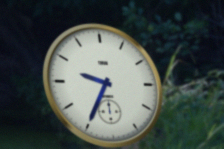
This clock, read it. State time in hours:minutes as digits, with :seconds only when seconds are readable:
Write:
9:35
